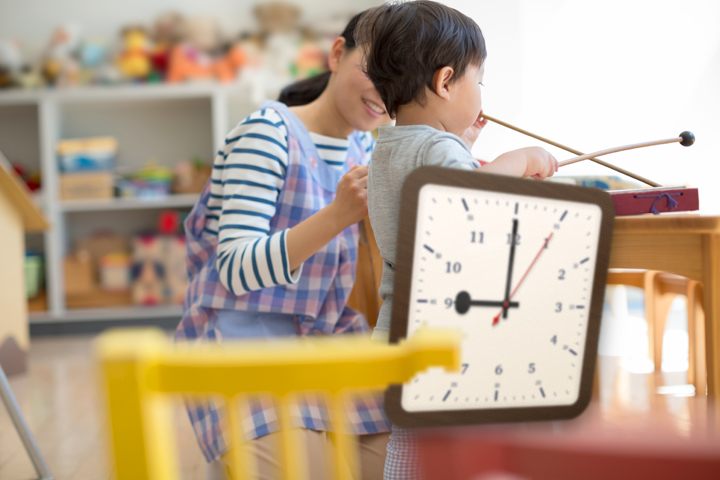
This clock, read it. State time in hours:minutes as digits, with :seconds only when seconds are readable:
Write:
9:00:05
